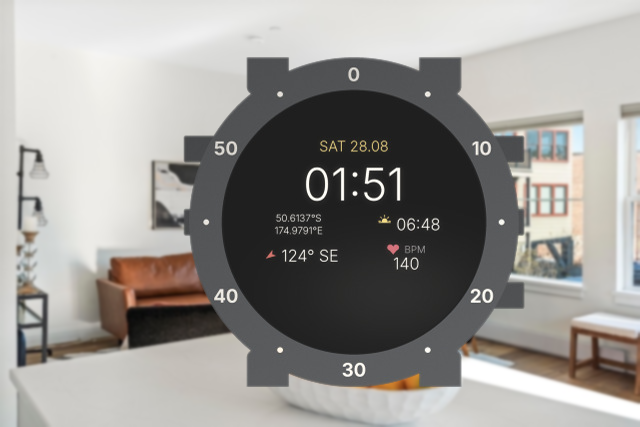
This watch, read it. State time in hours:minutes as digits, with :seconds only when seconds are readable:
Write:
1:51
